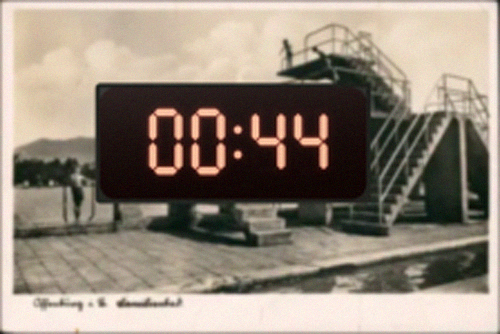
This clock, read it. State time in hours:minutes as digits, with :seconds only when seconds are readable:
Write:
0:44
